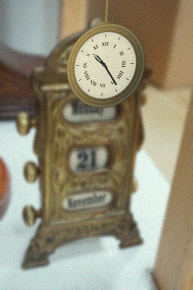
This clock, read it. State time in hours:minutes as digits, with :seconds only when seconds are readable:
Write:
10:24
